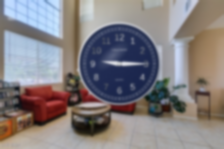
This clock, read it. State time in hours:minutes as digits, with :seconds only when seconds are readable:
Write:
9:15
